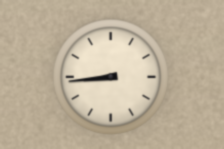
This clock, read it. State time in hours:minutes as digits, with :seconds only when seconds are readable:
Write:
8:44
